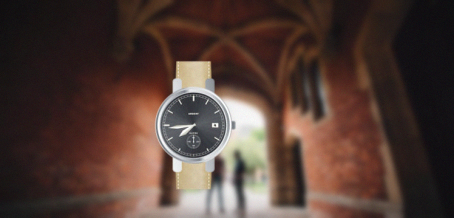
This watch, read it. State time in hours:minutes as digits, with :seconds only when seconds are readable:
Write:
7:44
